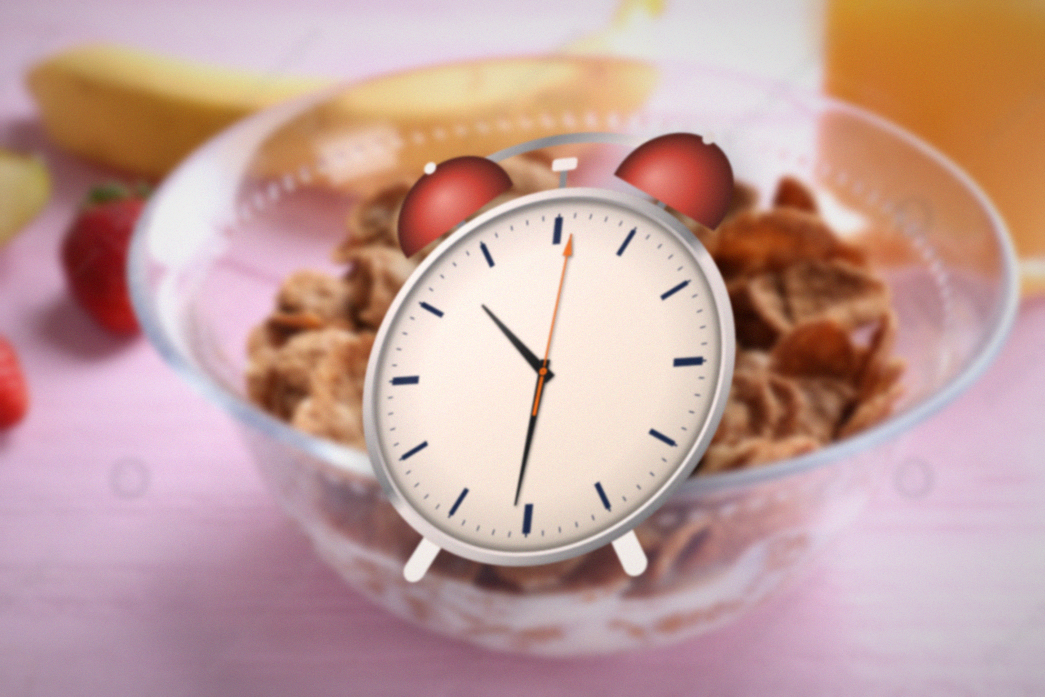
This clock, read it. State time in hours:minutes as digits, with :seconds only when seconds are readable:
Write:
10:31:01
